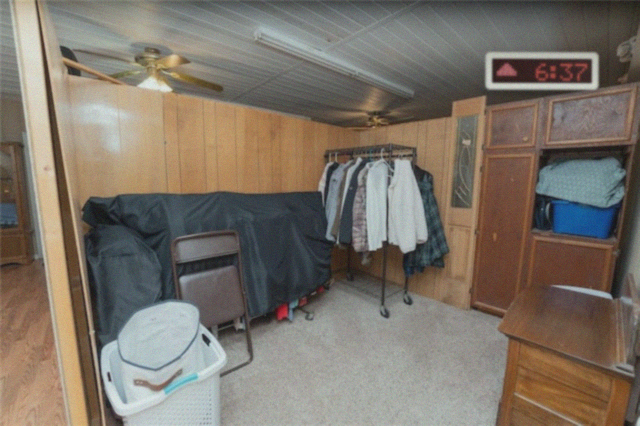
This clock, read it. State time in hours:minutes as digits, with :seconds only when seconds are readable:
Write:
6:37
